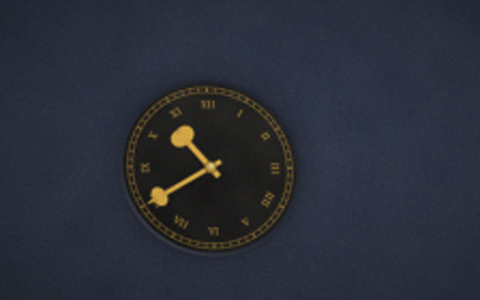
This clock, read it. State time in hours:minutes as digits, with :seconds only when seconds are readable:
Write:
10:40
